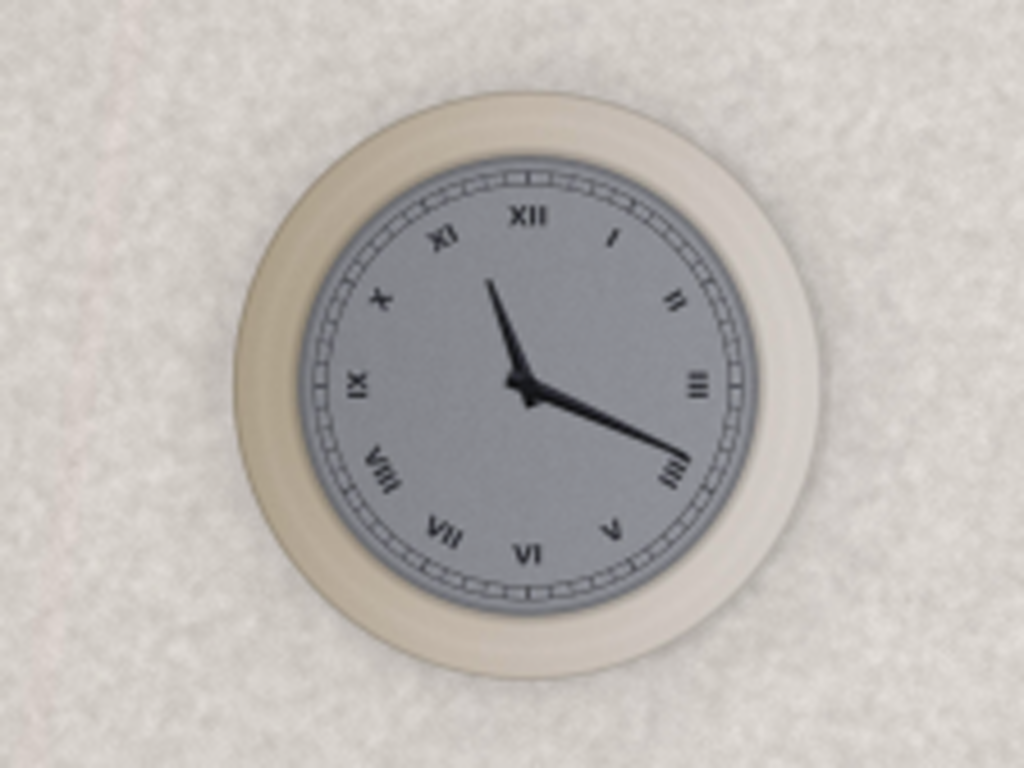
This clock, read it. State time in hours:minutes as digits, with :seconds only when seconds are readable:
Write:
11:19
